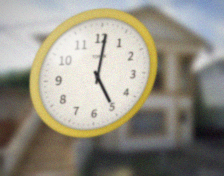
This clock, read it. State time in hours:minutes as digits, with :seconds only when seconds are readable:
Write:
5:01
